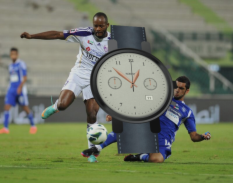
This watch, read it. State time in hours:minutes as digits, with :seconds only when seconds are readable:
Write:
12:52
